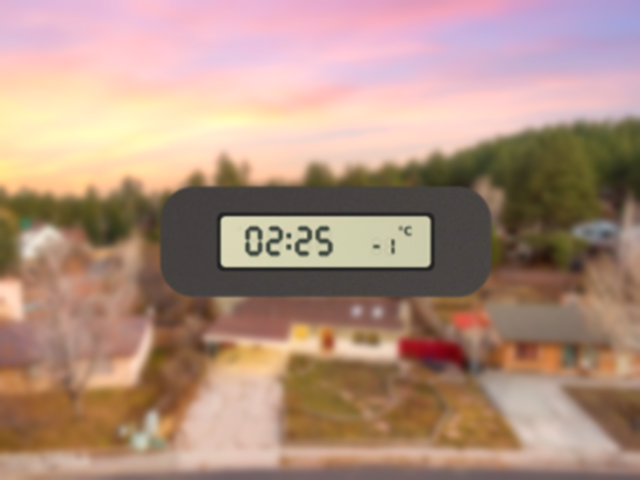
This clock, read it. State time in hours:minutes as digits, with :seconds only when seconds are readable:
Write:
2:25
